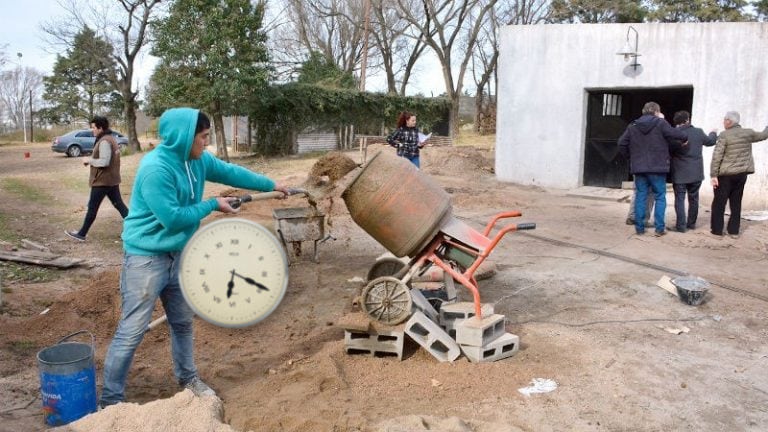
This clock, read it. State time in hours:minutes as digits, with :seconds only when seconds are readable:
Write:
6:19
